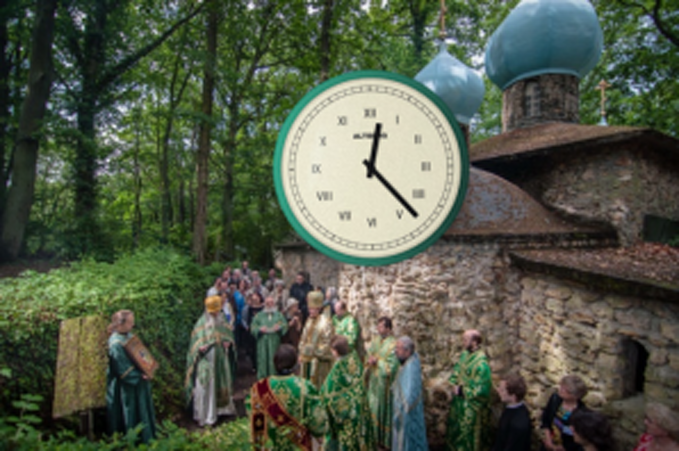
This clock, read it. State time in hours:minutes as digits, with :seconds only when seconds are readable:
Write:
12:23
